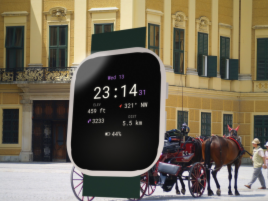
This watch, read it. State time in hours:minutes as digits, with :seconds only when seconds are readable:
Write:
23:14
